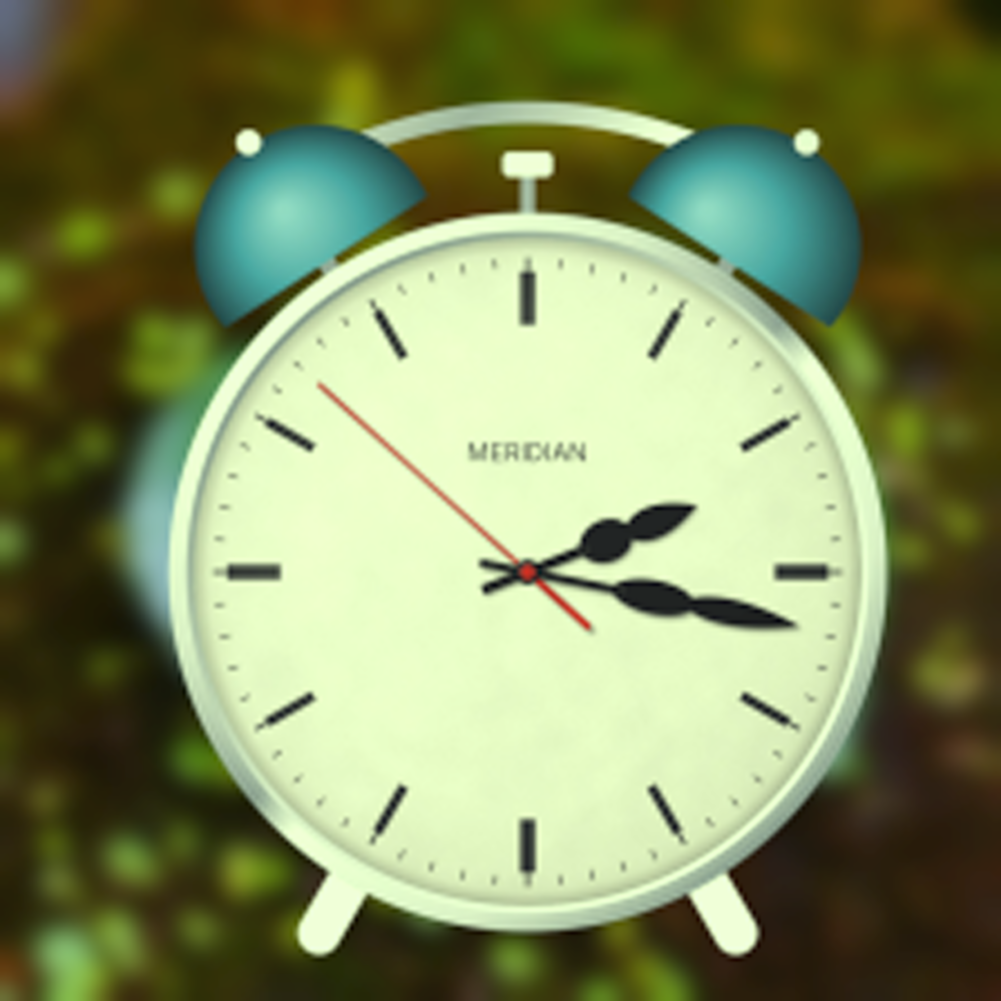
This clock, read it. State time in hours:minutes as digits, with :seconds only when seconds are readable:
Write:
2:16:52
